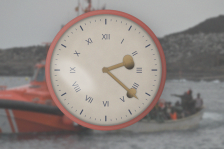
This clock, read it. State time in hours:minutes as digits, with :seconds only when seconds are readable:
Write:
2:22
